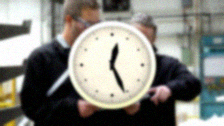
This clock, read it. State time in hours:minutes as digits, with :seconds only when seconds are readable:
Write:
12:26
